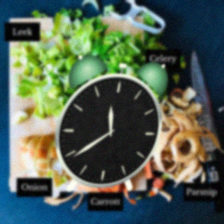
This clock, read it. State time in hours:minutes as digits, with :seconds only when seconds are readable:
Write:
11:39
